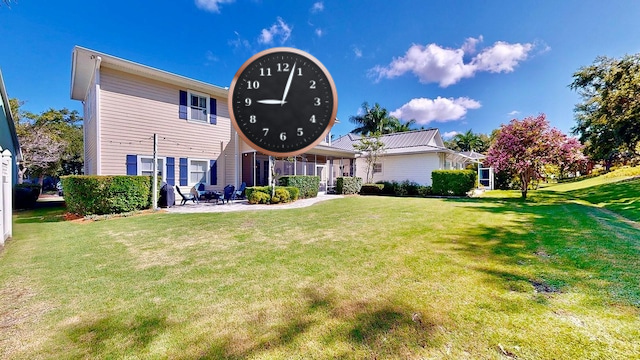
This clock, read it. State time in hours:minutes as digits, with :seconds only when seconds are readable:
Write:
9:03
